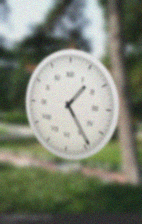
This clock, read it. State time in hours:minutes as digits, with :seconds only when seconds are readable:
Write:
1:24
